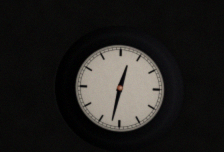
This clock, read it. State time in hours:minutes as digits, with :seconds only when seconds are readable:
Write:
12:32
